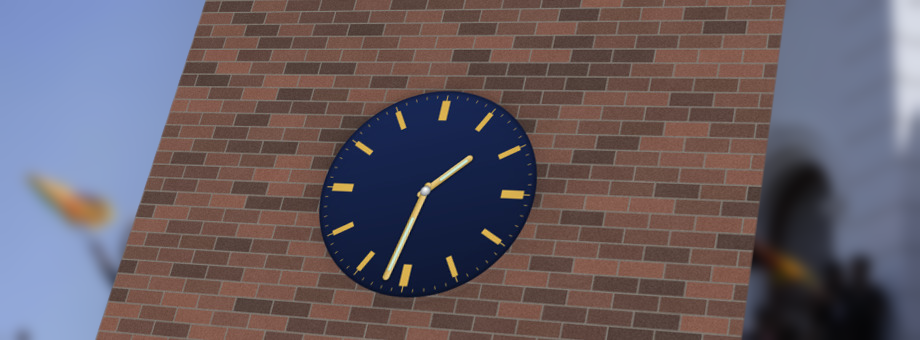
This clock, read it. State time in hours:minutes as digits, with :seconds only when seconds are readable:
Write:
1:32
